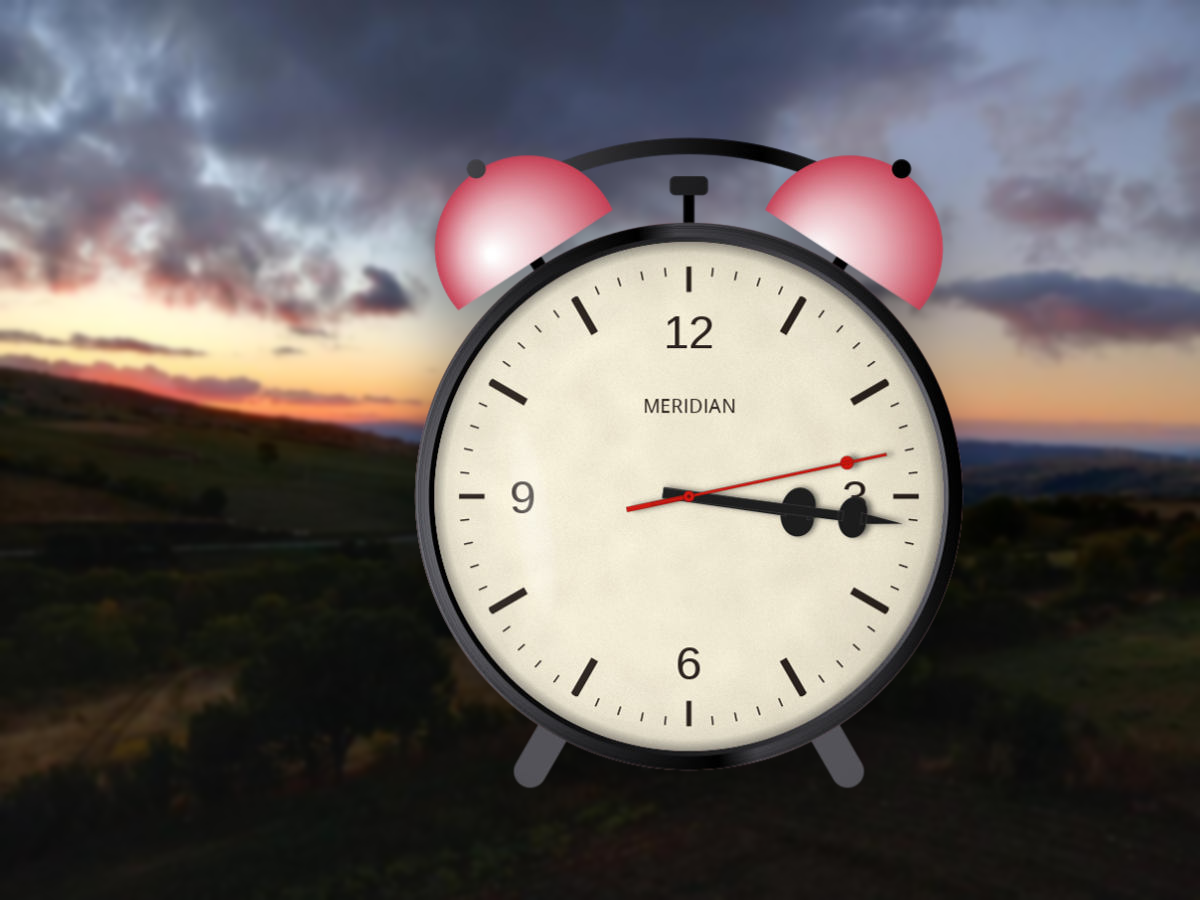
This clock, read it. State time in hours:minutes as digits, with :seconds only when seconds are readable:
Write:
3:16:13
